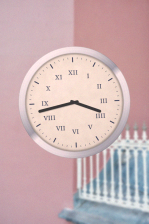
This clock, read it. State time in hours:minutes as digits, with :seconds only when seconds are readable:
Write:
3:43
